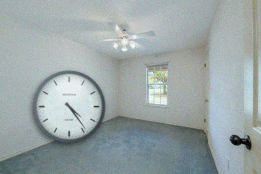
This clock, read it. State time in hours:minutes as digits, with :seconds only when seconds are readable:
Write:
4:24
